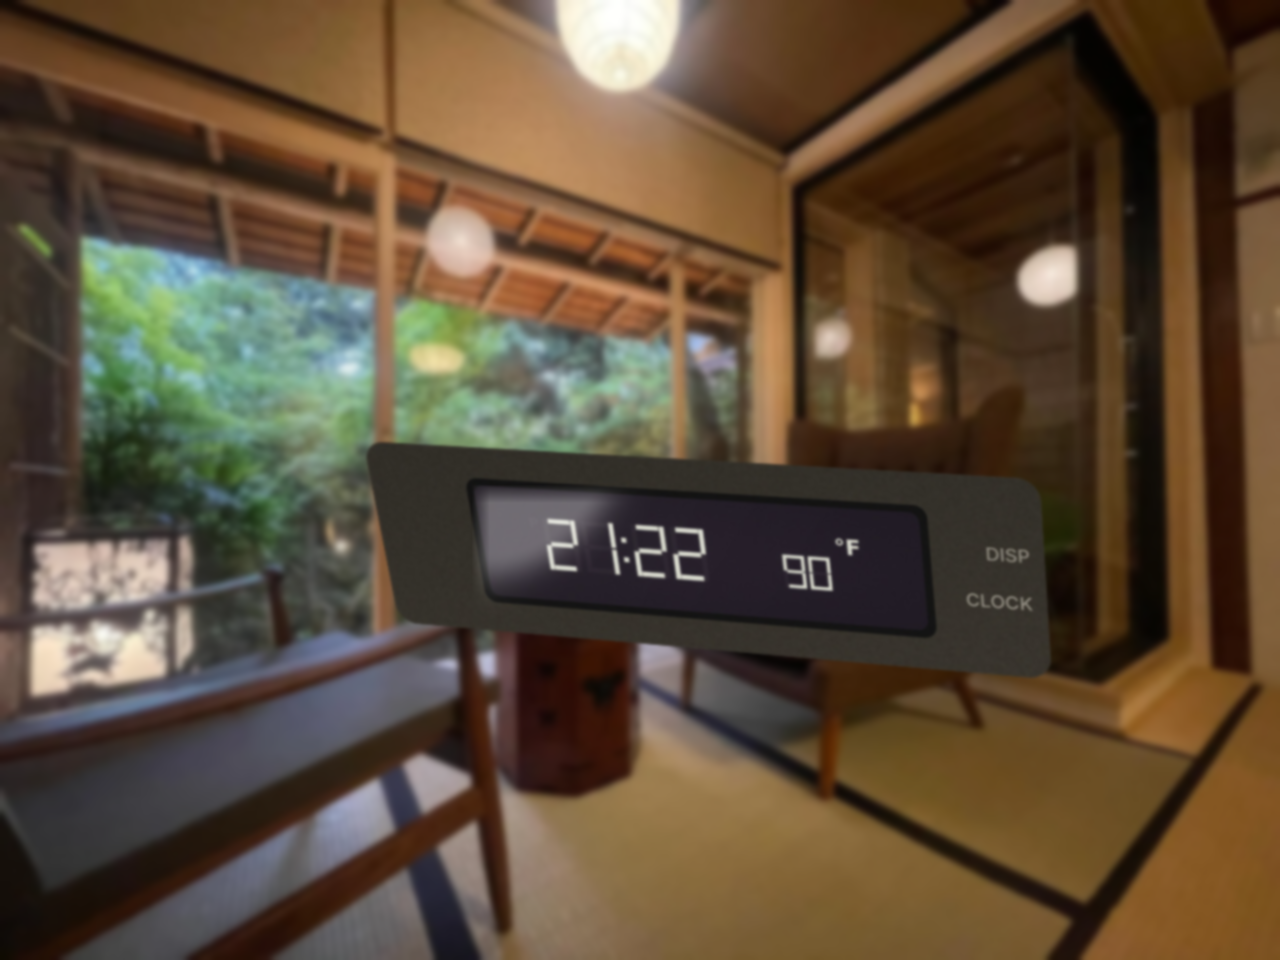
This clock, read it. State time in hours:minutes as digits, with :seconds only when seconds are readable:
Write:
21:22
